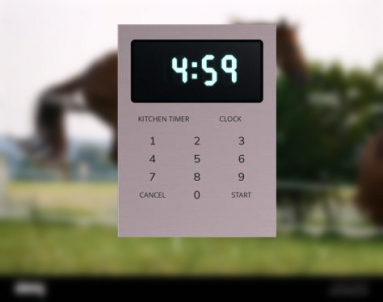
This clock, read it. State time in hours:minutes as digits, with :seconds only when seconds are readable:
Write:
4:59
